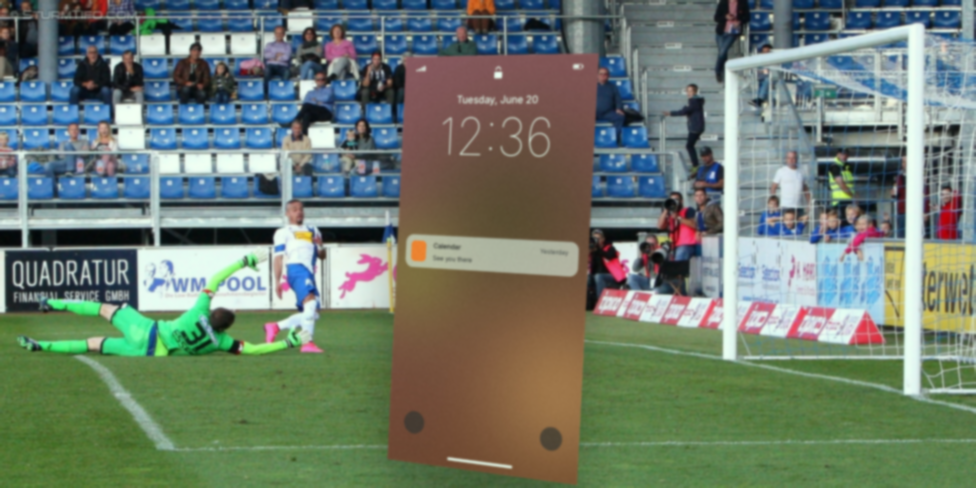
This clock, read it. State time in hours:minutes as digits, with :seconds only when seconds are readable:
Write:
12:36
